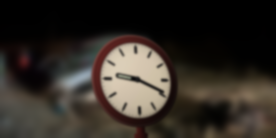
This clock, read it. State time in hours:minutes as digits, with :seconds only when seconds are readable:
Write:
9:19
